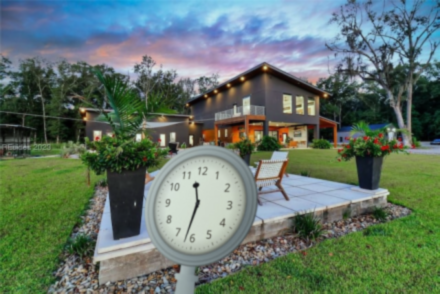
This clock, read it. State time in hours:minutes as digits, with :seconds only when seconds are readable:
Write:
11:32
